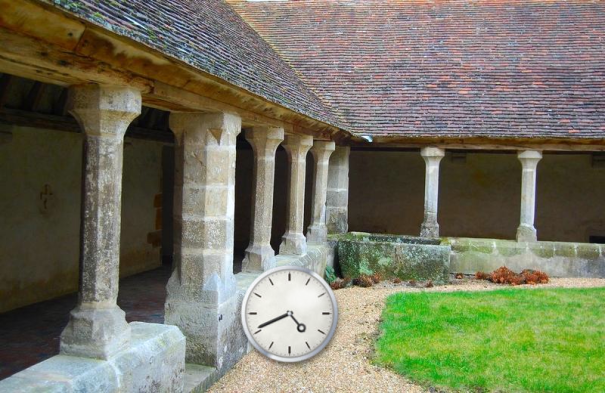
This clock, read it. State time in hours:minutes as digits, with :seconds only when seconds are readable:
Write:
4:41
